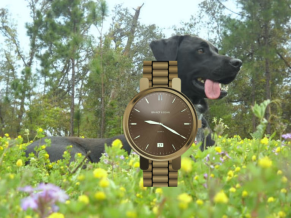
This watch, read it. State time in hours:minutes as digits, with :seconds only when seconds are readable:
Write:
9:20
